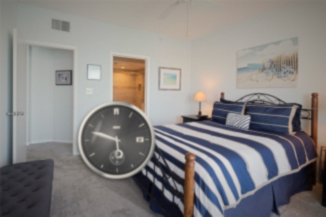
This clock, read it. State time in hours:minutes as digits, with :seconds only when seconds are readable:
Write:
5:48
